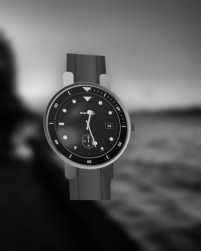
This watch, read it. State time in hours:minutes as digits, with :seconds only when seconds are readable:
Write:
12:27
